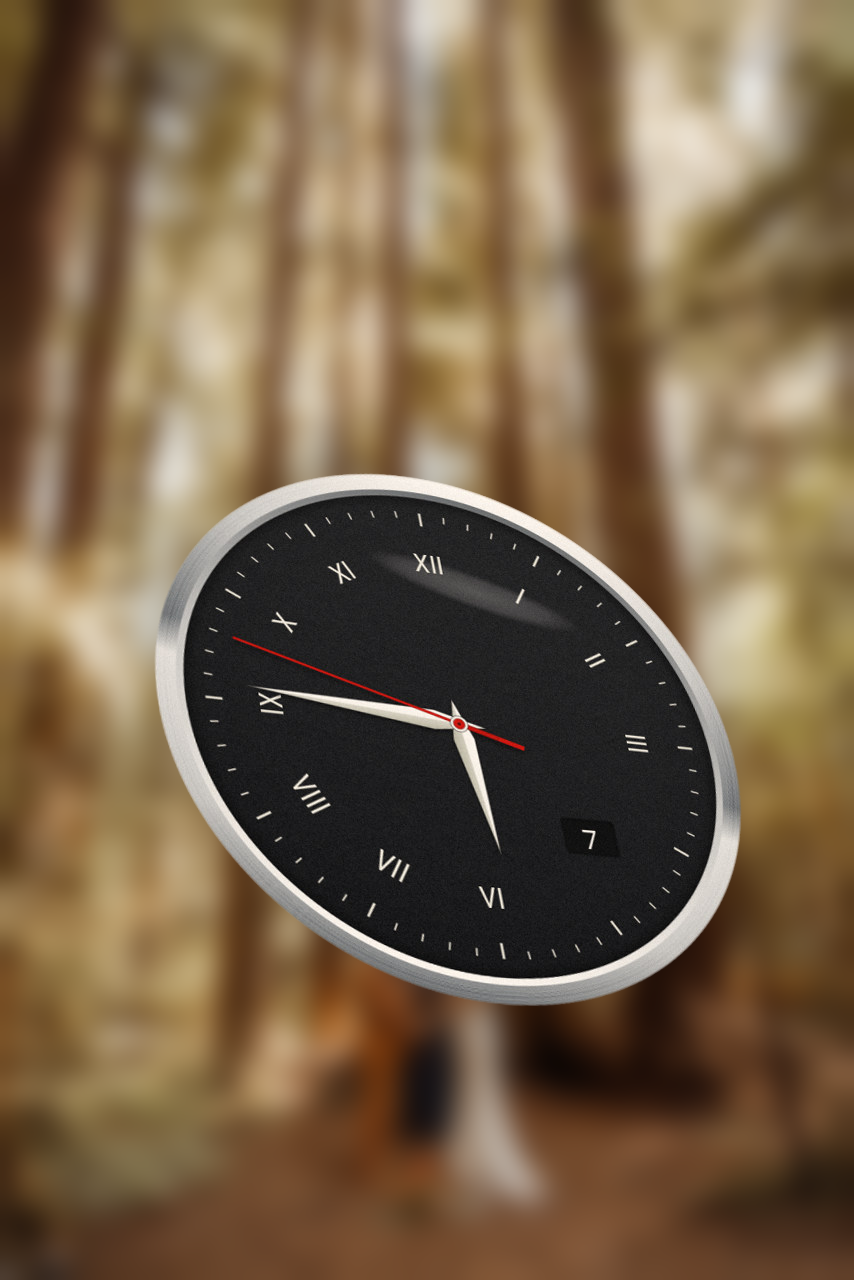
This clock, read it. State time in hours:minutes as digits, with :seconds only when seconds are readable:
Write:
5:45:48
